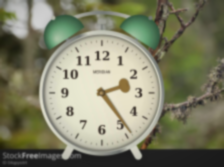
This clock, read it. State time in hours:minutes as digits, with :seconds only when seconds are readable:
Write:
2:24
